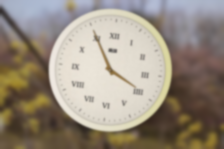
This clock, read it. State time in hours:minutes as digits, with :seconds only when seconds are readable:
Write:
3:55
